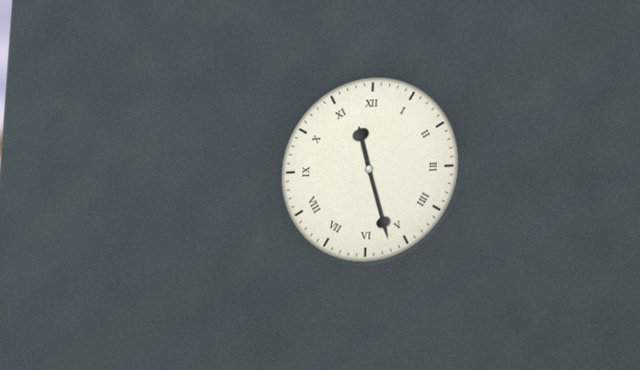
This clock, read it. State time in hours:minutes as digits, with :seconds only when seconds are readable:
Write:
11:27
